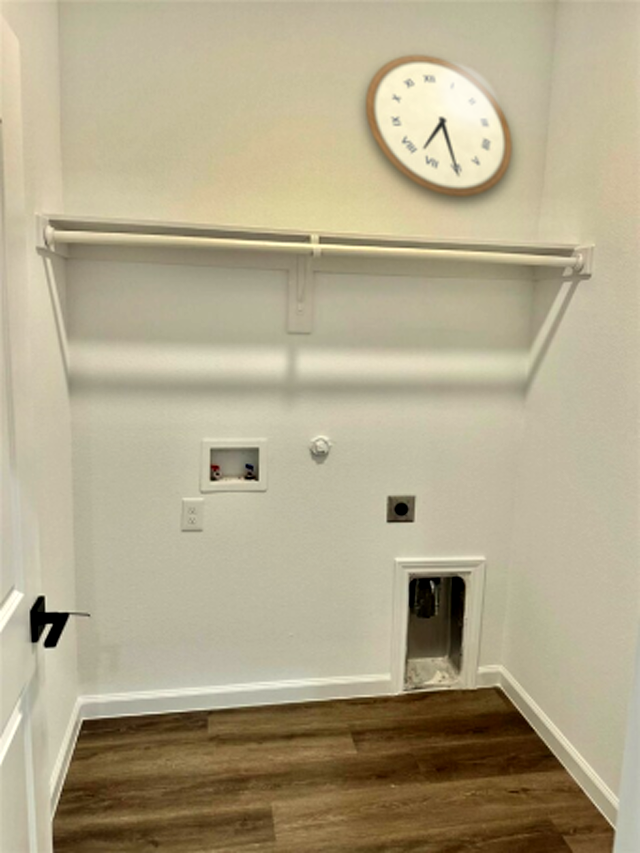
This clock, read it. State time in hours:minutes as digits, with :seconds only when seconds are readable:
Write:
7:30
